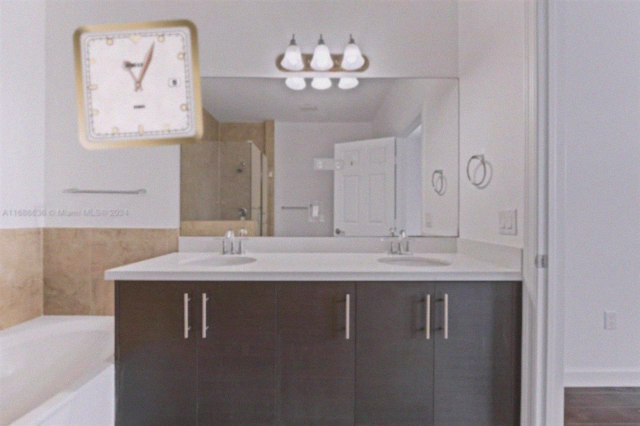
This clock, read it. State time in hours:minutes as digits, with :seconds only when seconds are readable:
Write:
11:04
